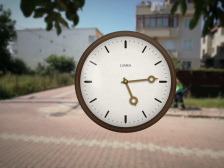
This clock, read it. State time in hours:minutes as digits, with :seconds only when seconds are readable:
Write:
5:14
